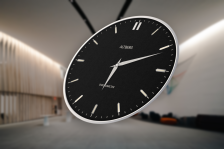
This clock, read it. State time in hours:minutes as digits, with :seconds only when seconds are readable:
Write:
6:11
